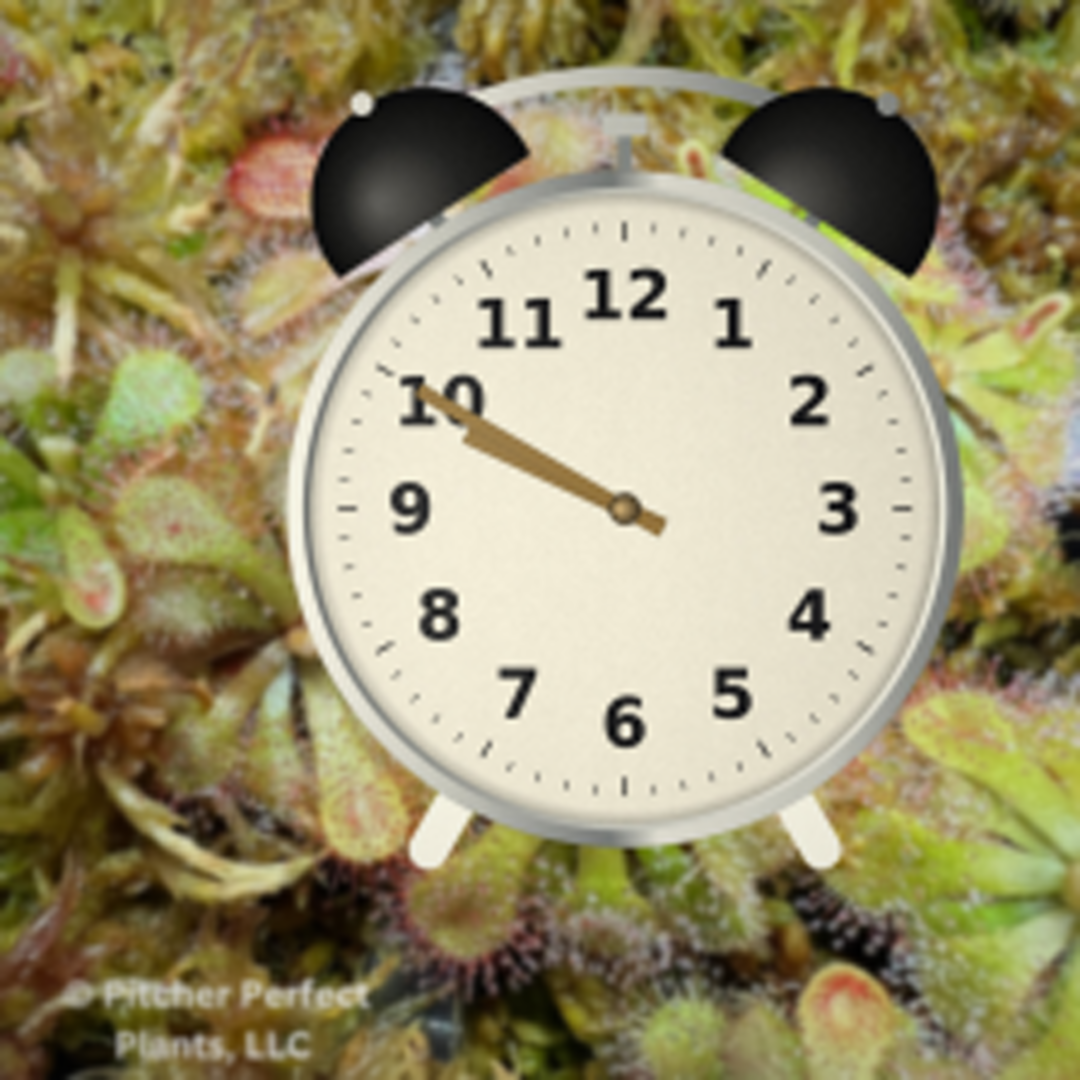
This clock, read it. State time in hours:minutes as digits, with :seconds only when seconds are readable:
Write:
9:50
